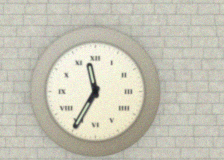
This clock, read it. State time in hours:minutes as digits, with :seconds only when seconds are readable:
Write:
11:35
